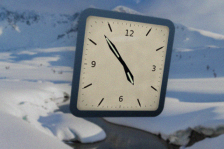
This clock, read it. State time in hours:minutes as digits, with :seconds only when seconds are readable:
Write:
4:53
